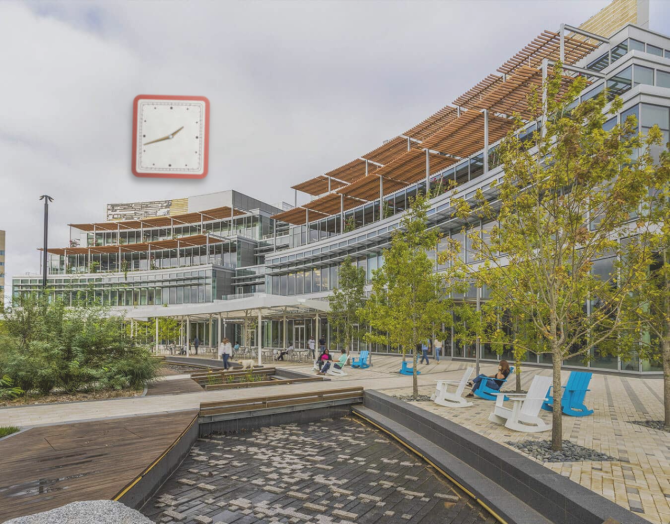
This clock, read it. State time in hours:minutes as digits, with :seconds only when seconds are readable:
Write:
1:42
